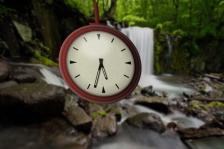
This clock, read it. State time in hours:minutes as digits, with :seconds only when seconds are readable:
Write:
5:33
